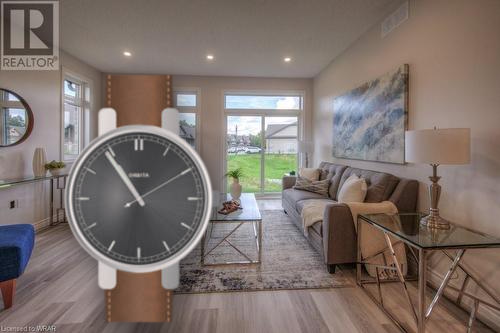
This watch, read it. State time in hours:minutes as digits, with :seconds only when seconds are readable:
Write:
10:54:10
